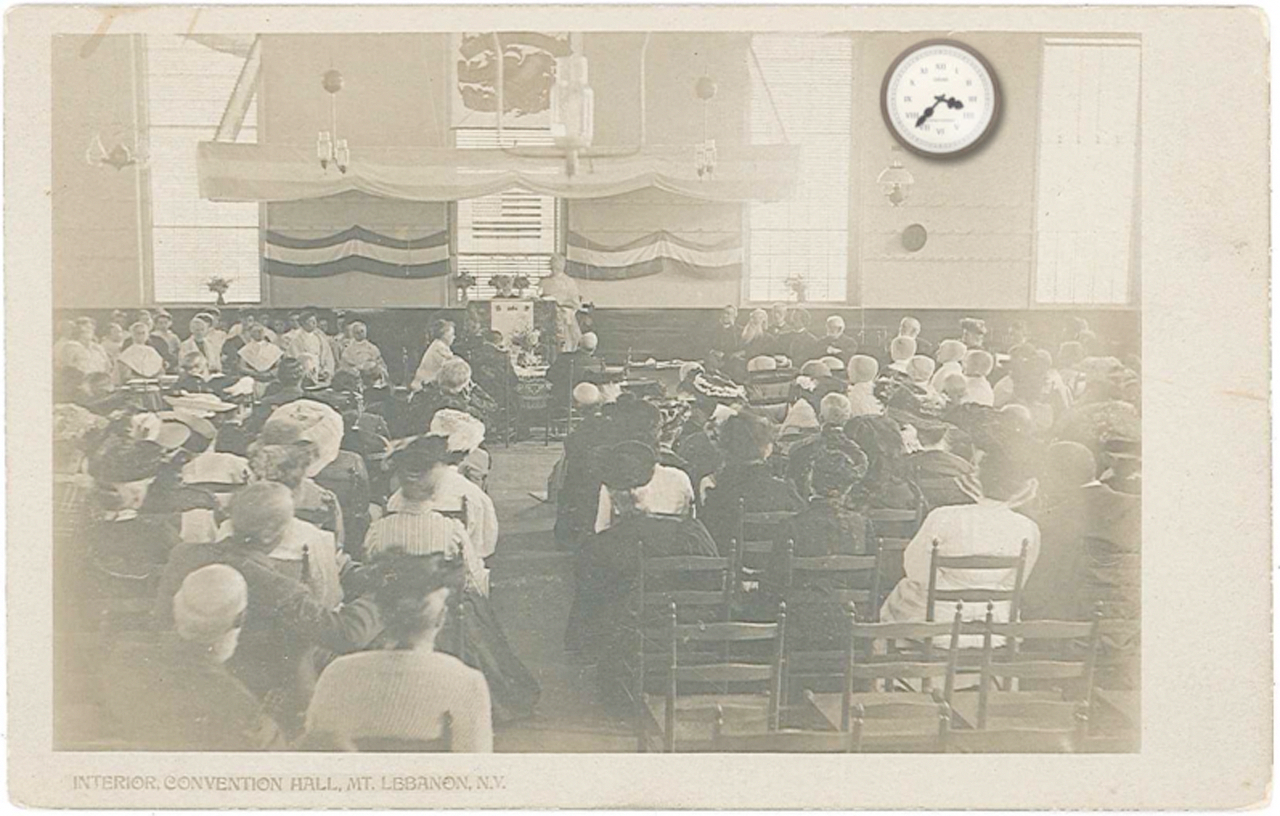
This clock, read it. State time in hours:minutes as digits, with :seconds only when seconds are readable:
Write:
3:37
